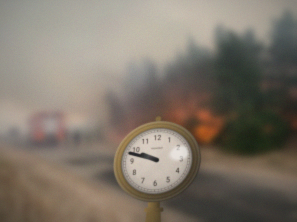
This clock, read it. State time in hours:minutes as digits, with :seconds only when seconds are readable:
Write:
9:48
